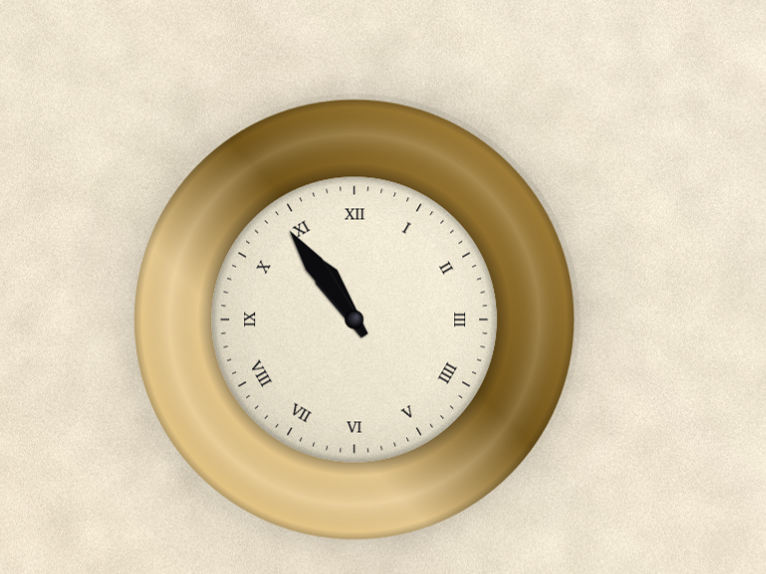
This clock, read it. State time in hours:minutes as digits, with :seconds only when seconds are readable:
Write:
10:54
